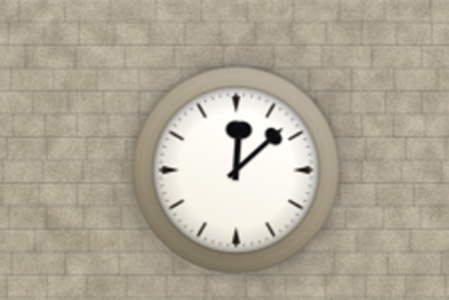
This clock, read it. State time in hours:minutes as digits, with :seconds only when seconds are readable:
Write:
12:08
